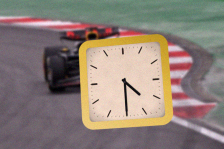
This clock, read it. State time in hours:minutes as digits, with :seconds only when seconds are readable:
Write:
4:30
